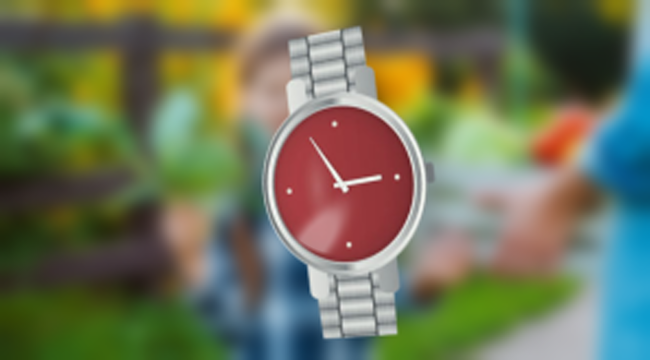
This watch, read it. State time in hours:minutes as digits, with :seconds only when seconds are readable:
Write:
2:55
